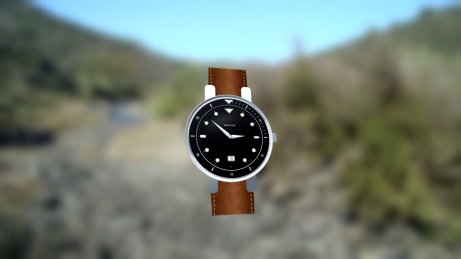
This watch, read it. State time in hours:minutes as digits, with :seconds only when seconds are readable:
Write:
2:52
